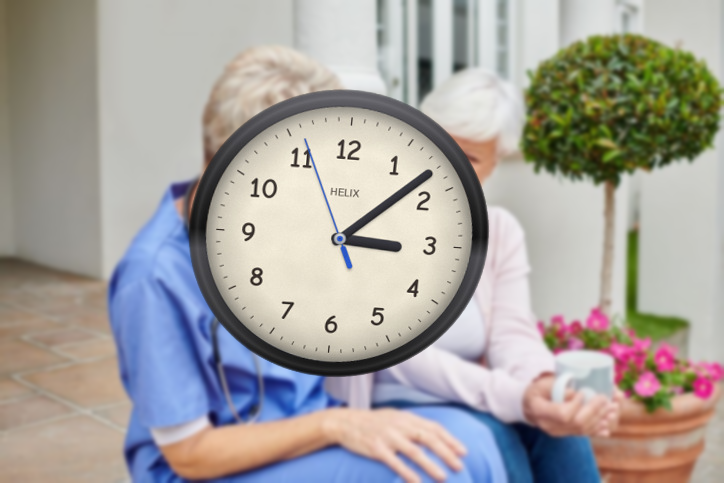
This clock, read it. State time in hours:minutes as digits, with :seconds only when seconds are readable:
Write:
3:07:56
